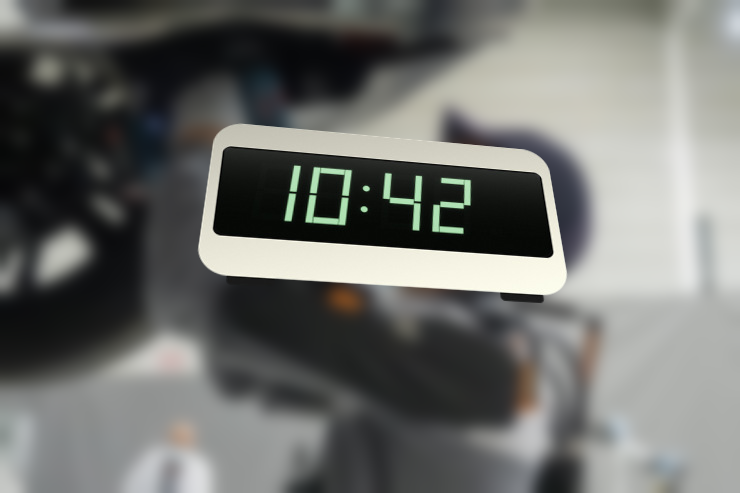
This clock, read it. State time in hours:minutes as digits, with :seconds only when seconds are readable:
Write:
10:42
